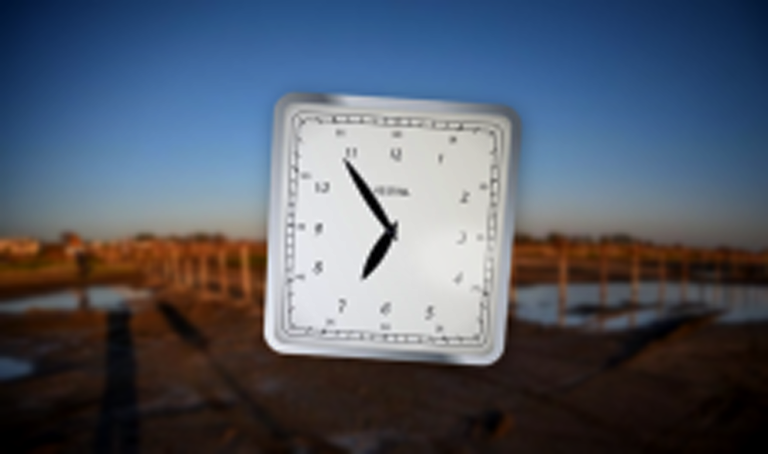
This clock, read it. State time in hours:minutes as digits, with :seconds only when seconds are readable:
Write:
6:54
